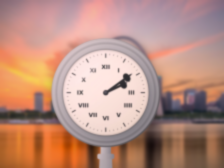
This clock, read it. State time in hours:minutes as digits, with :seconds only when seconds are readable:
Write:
2:09
